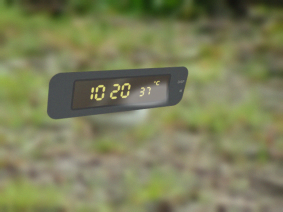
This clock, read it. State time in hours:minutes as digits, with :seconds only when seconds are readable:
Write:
10:20
